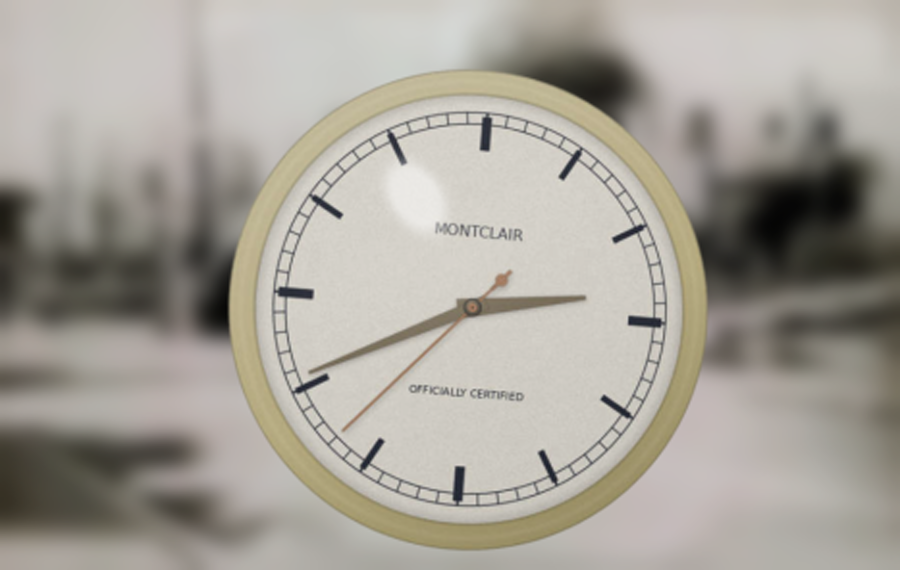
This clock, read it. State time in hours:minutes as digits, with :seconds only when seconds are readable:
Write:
2:40:37
